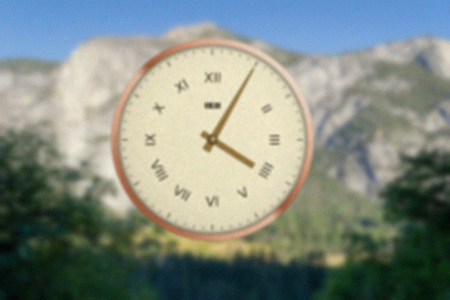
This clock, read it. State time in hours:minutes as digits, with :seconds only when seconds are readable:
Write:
4:05
